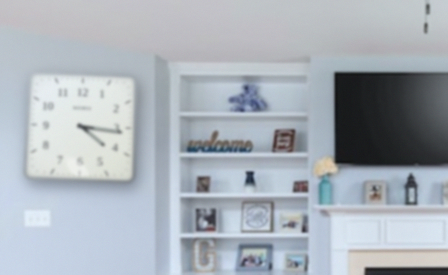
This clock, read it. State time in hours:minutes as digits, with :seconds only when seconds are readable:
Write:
4:16
